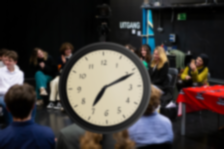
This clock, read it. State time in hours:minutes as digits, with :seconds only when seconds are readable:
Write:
7:11
